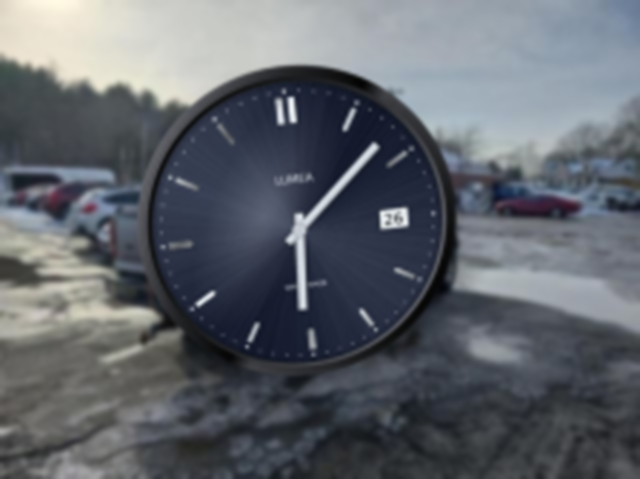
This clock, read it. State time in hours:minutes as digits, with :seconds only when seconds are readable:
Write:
6:08
